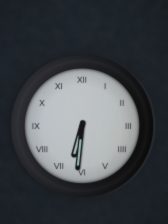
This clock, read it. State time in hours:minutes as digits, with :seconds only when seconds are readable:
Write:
6:31
